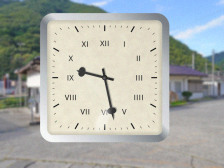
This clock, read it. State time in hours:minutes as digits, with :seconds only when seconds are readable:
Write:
9:28
